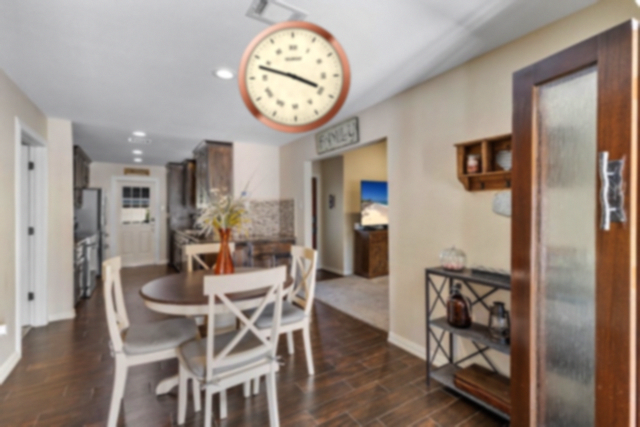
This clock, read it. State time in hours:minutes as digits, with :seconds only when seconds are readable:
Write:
3:48
